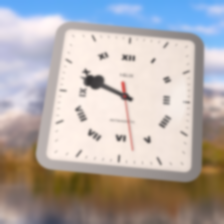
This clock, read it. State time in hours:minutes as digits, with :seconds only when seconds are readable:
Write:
9:48:28
